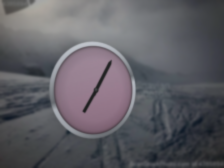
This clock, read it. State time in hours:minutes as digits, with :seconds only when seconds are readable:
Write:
7:05
